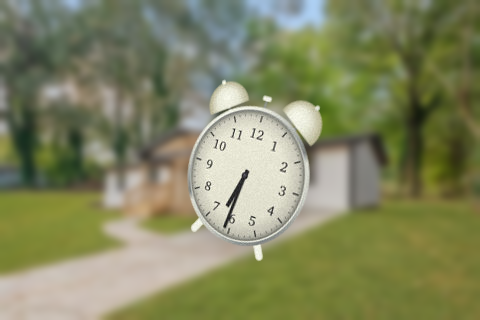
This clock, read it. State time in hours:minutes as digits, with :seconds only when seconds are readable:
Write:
6:31
